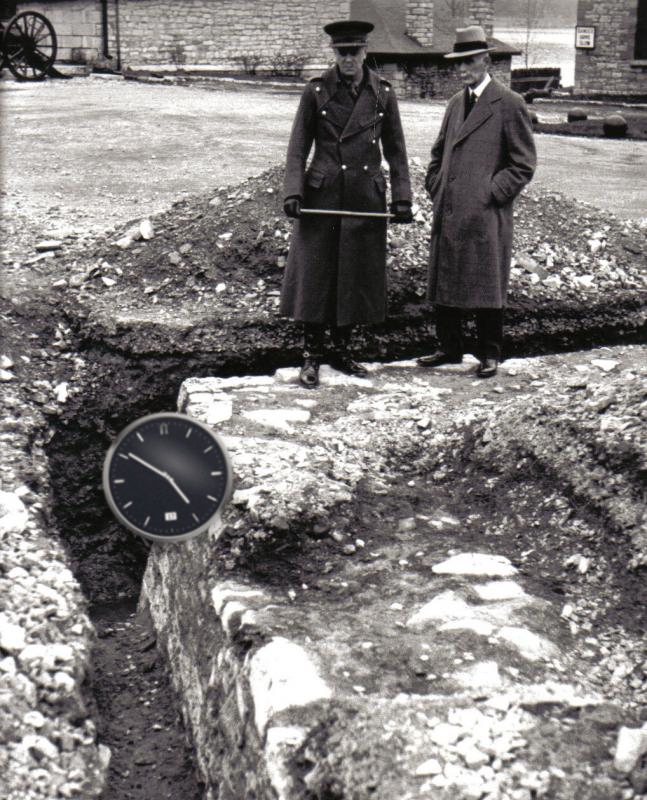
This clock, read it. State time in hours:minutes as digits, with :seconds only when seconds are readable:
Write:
4:51
